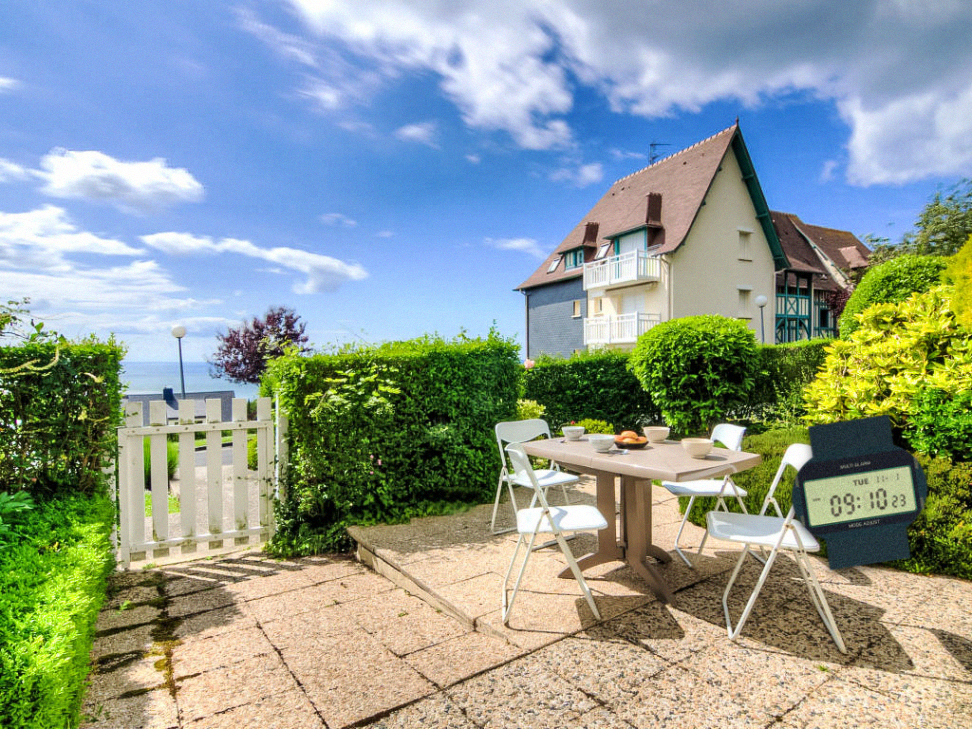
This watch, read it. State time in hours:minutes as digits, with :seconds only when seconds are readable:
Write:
9:10:23
